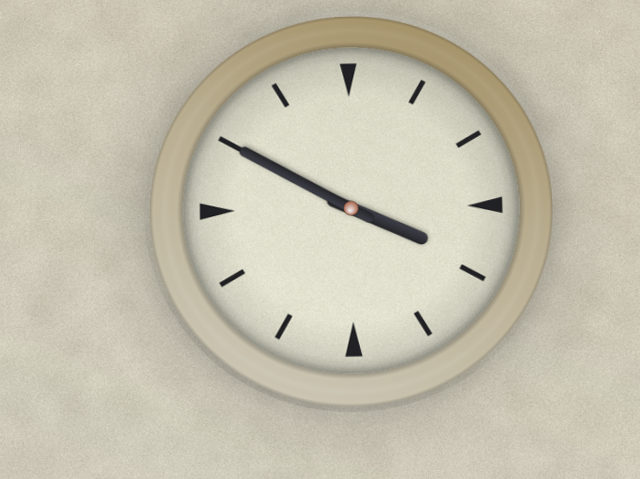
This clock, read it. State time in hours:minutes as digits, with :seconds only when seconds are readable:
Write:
3:50
